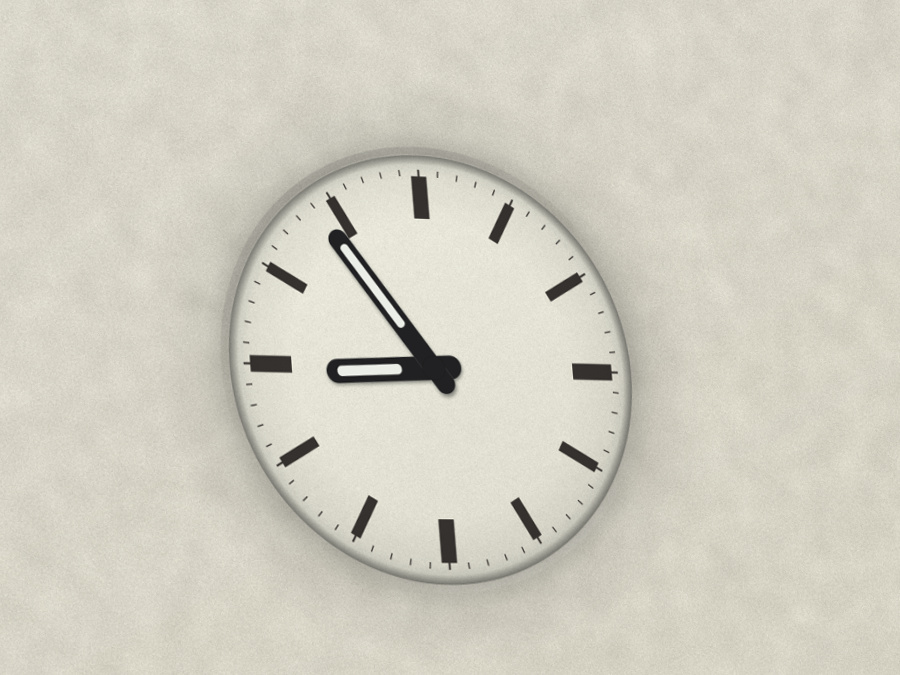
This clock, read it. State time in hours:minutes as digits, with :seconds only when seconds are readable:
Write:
8:54
